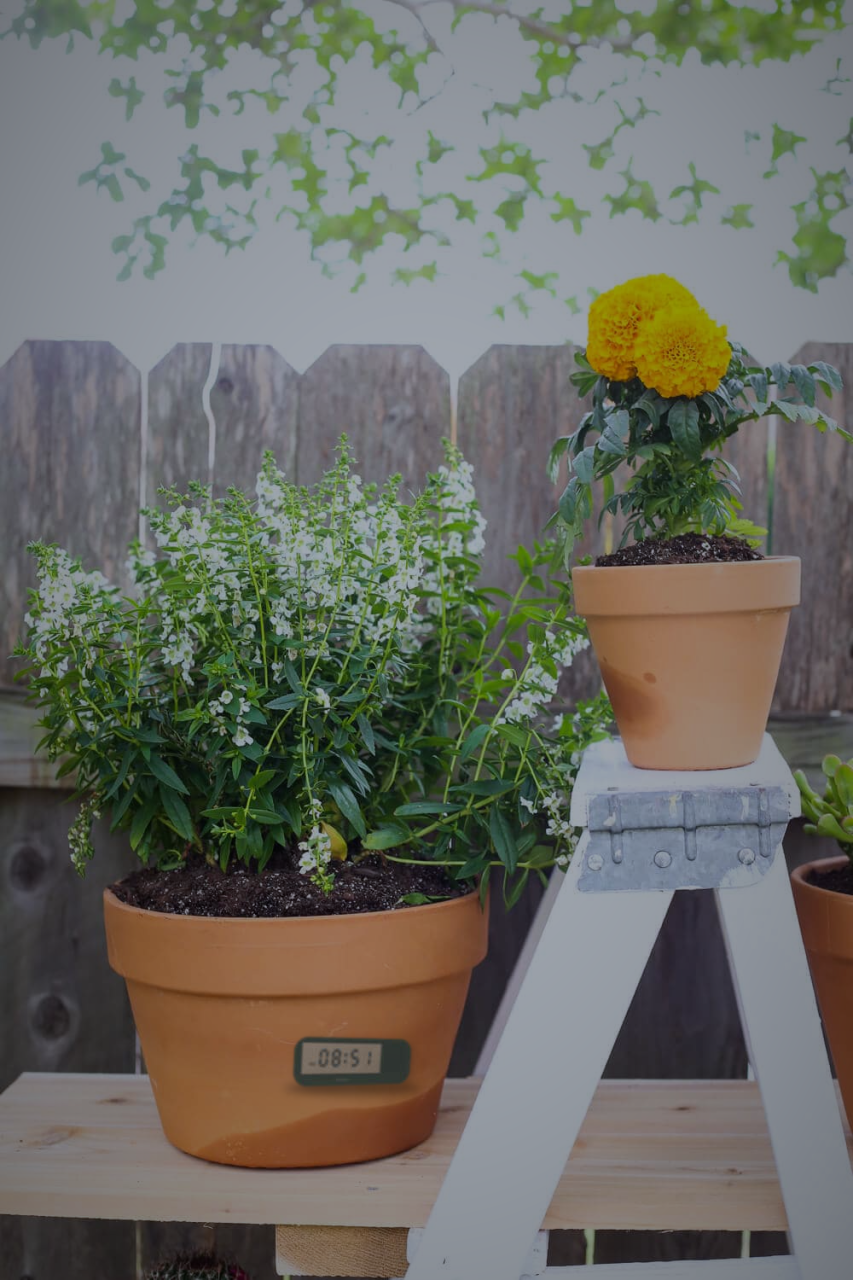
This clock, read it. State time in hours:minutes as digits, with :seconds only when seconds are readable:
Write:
8:51
